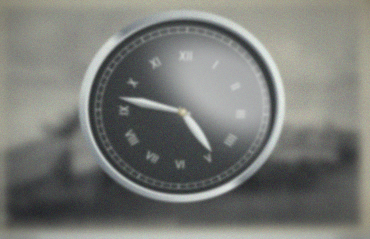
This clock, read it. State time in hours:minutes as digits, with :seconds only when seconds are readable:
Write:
4:47
